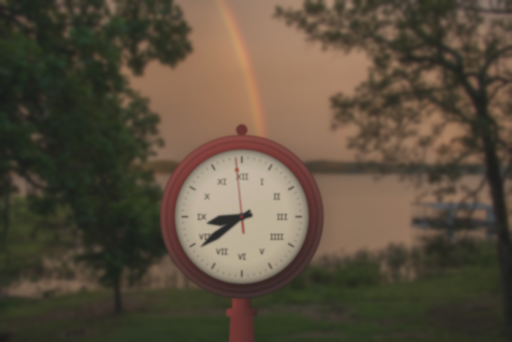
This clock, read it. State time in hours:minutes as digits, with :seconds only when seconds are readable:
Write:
8:38:59
